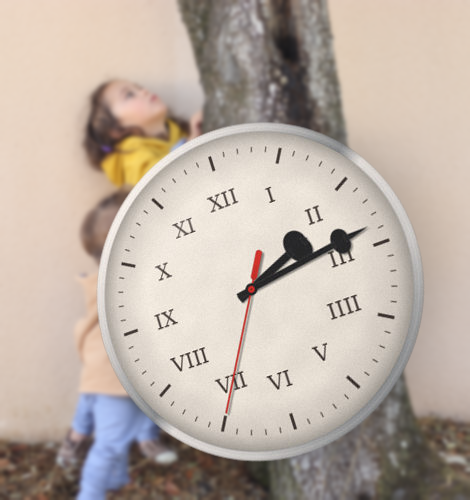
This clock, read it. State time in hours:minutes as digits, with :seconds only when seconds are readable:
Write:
2:13:35
